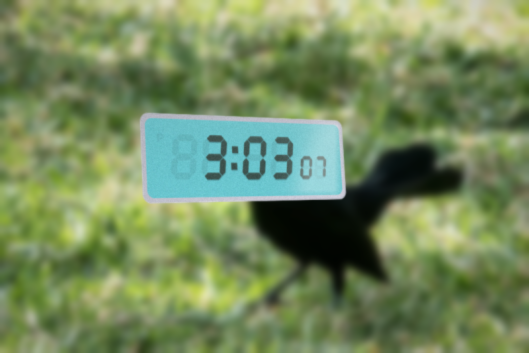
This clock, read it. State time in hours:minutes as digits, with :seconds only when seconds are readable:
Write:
3:03:07
